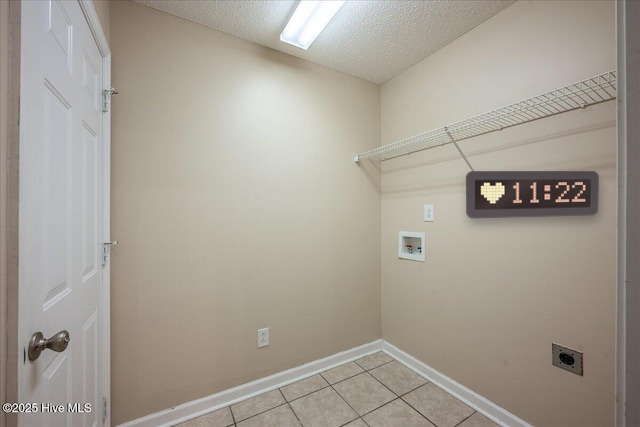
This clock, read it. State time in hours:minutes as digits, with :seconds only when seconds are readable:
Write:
11:22
